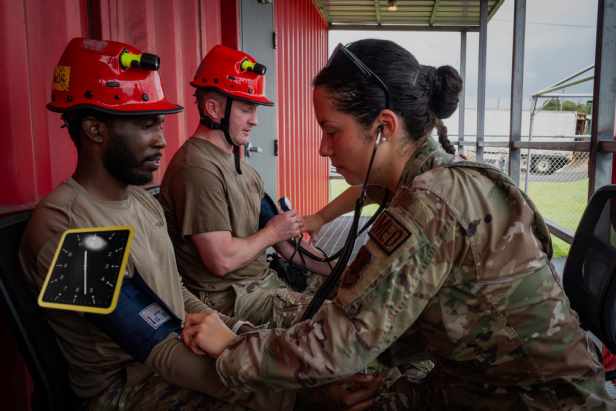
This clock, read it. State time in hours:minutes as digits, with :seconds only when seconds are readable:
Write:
11:27
